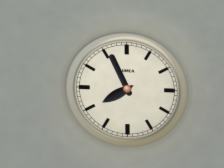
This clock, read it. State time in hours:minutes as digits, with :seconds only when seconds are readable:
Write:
7:56
